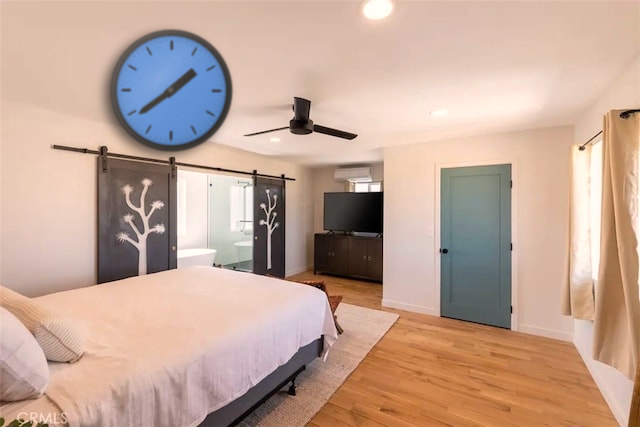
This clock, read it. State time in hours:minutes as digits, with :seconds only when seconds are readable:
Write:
1:39
